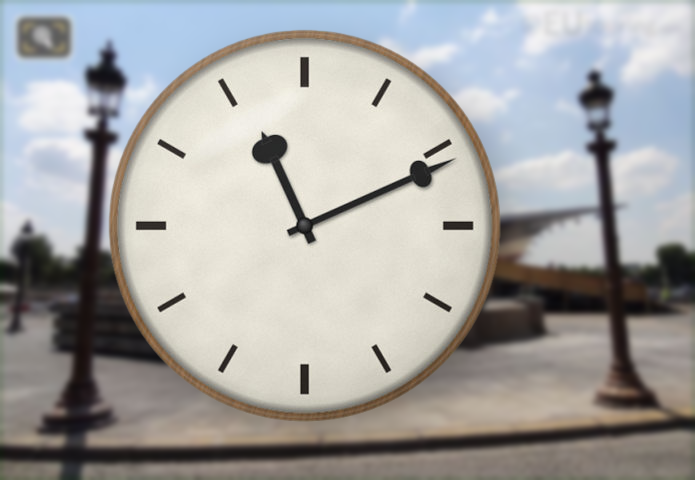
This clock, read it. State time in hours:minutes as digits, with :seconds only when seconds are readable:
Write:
11:11
